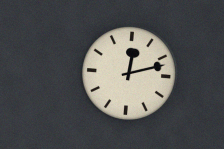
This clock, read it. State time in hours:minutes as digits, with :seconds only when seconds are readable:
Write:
12:12
